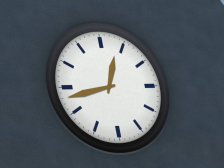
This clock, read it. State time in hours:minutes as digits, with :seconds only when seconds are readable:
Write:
12:43
